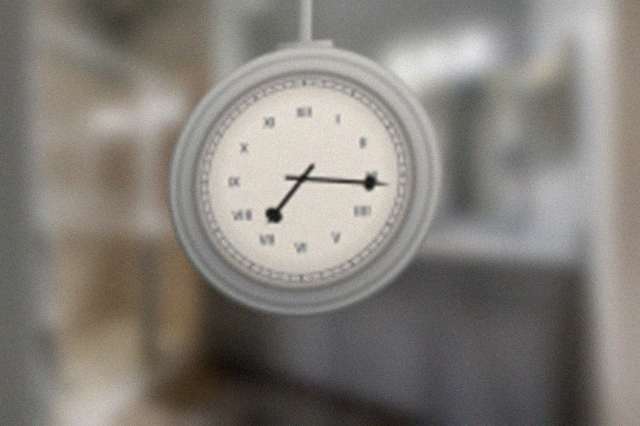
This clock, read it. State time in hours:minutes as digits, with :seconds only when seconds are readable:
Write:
7:16
